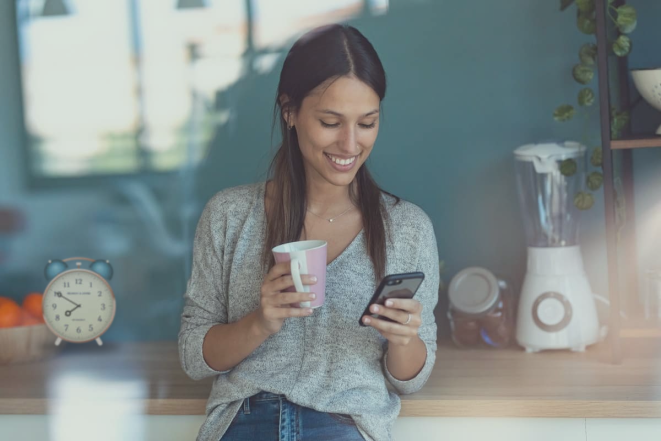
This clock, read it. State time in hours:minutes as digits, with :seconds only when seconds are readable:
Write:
7:50
